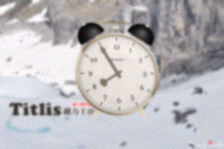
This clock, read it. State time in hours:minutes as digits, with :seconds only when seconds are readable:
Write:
7:55
